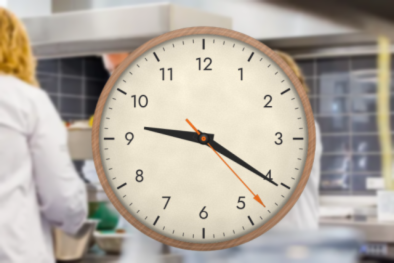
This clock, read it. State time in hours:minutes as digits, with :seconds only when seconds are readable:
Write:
9:20:23
